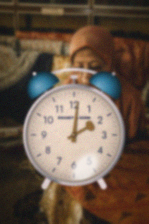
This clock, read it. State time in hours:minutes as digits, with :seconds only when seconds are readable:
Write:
2:01
